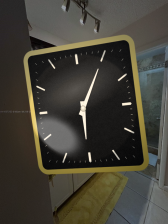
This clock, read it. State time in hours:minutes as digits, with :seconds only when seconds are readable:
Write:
6:05
